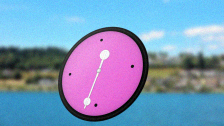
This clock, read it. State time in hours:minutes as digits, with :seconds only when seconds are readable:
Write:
12:33
